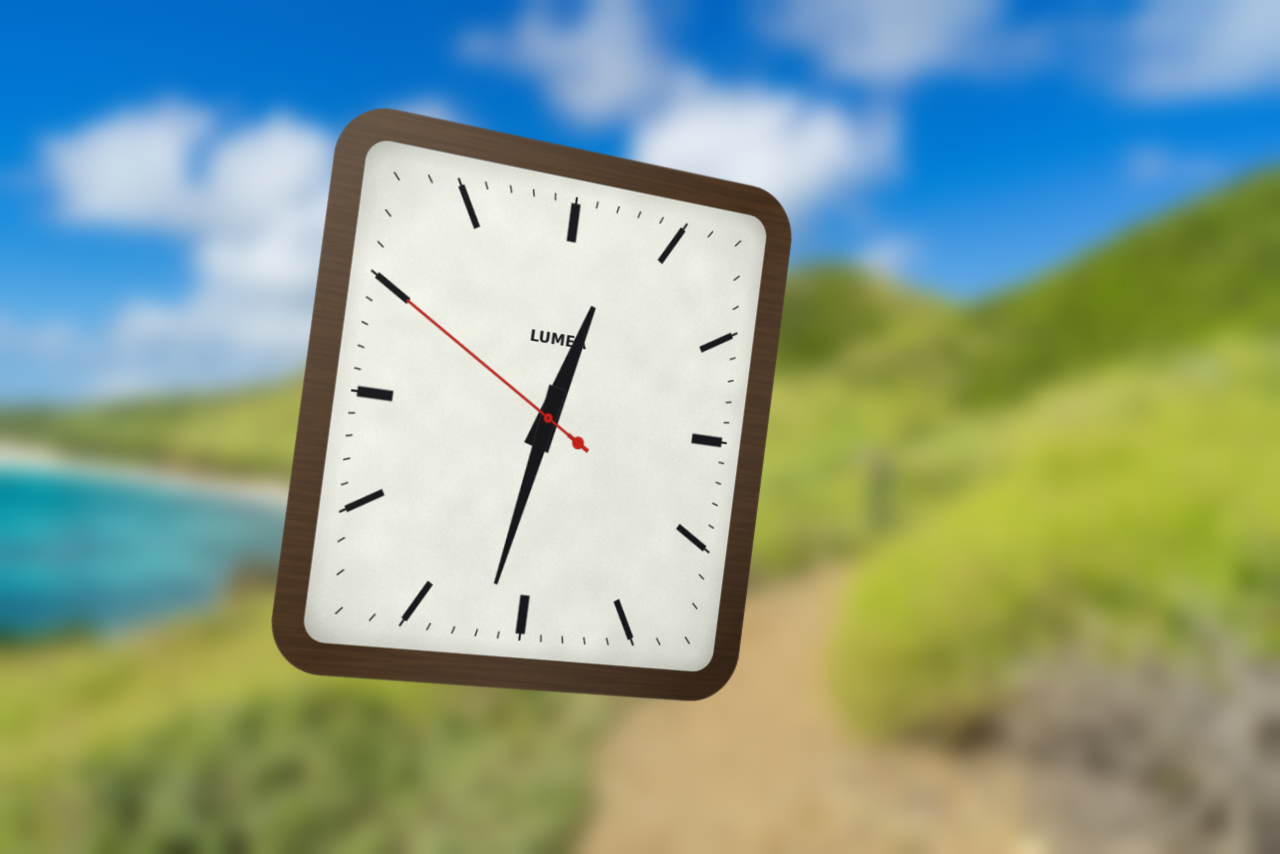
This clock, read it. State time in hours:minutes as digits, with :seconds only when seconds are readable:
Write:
12:31:50
